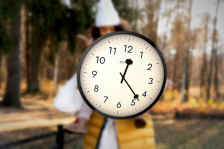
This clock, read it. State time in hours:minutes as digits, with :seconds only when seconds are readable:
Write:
12:23
